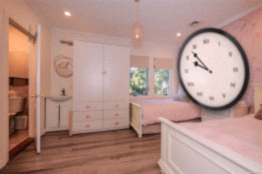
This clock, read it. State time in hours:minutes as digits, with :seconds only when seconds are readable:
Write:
9:53
